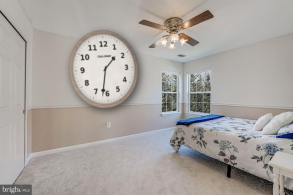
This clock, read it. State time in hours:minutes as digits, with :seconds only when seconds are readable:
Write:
1:32
